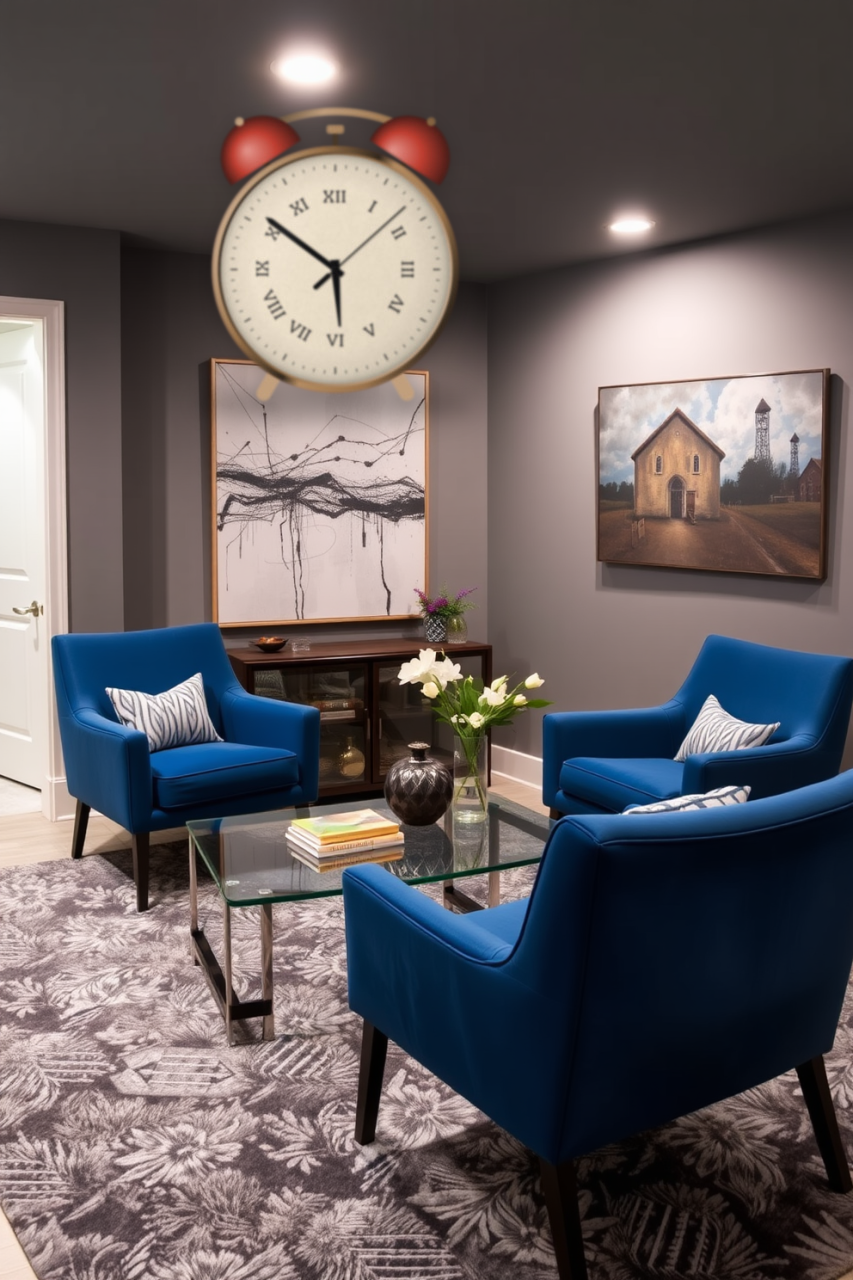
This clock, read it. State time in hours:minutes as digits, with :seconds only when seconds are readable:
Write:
5:51:08
